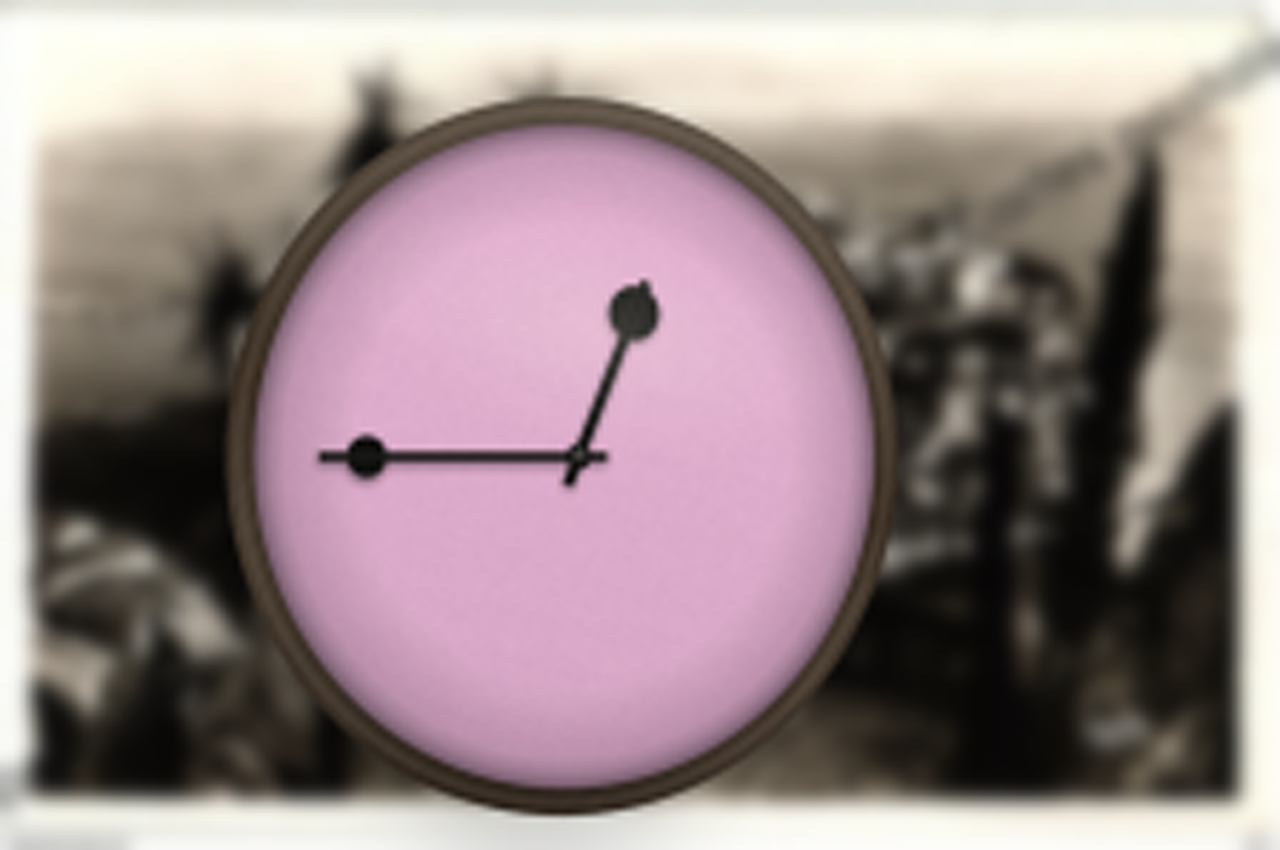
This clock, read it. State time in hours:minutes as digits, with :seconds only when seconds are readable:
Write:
12:45
